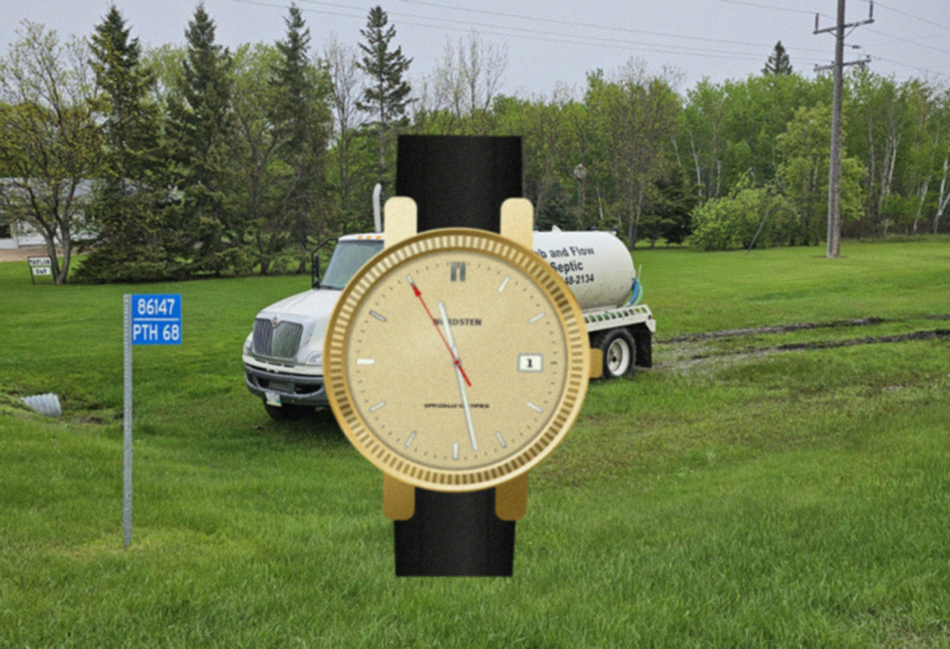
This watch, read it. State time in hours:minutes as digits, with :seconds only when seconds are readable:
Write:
11:27:55
